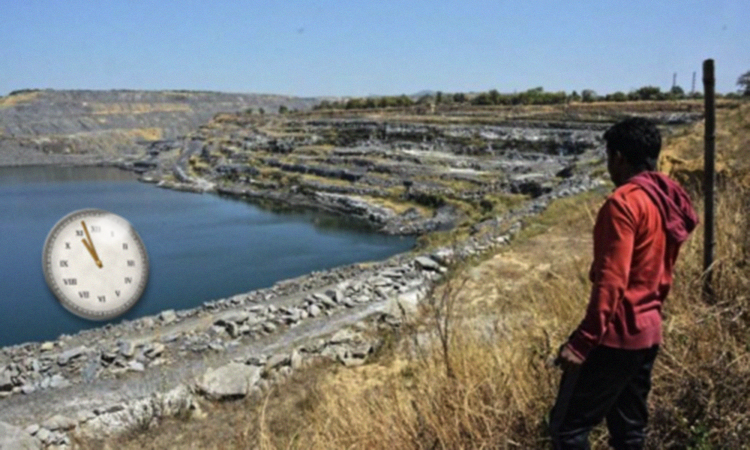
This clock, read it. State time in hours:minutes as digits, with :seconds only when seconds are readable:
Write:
10:57
